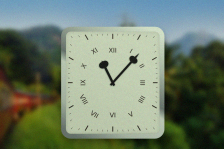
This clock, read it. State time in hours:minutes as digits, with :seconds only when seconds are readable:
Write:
11:07
